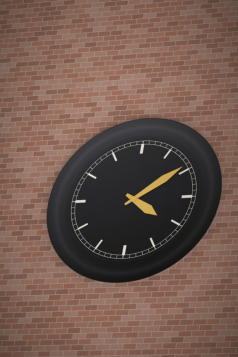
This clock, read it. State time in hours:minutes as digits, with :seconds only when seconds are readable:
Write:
4:09
